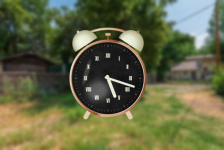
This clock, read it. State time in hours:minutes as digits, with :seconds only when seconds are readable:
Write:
5:18
